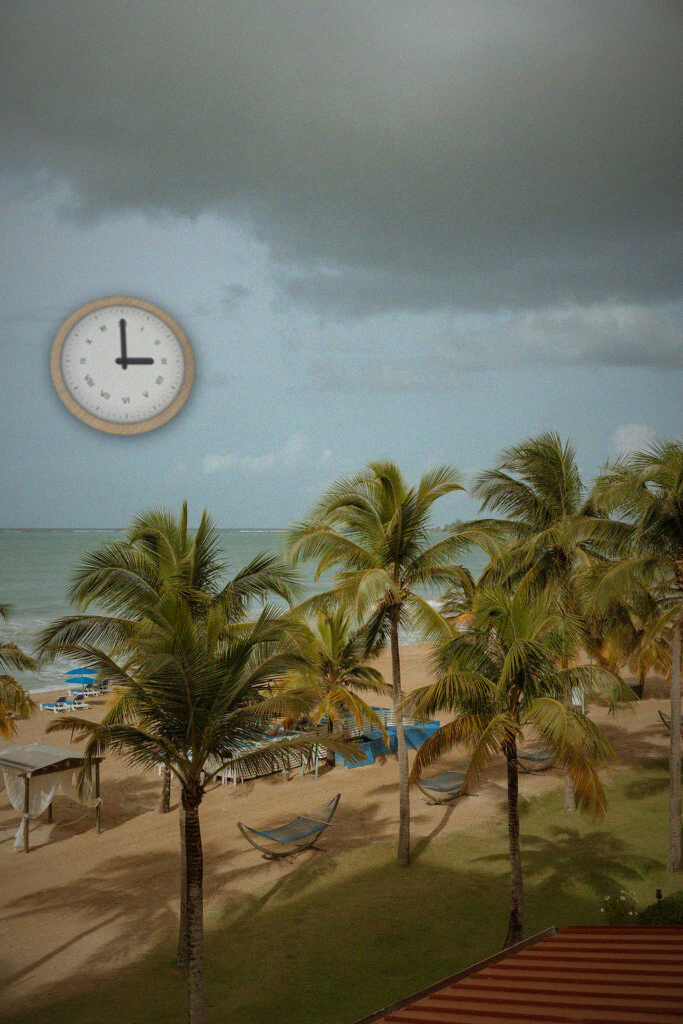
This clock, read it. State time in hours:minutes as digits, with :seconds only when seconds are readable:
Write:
3:00
